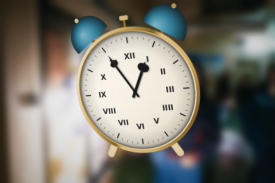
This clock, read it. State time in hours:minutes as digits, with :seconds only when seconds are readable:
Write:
12:55
